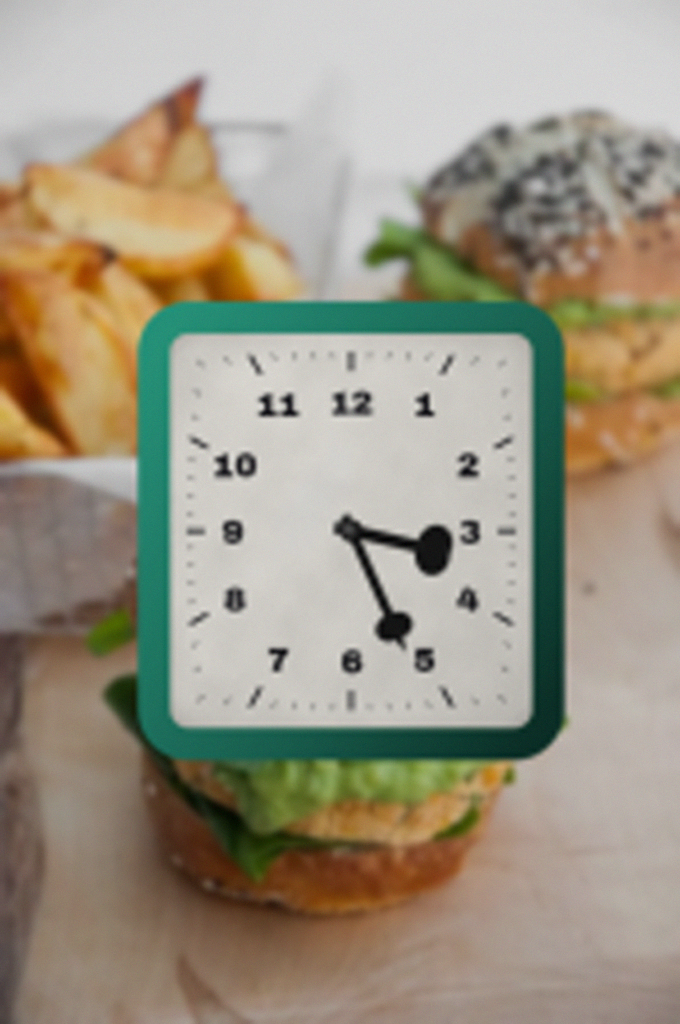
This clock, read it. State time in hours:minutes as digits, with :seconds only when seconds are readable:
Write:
3:26
